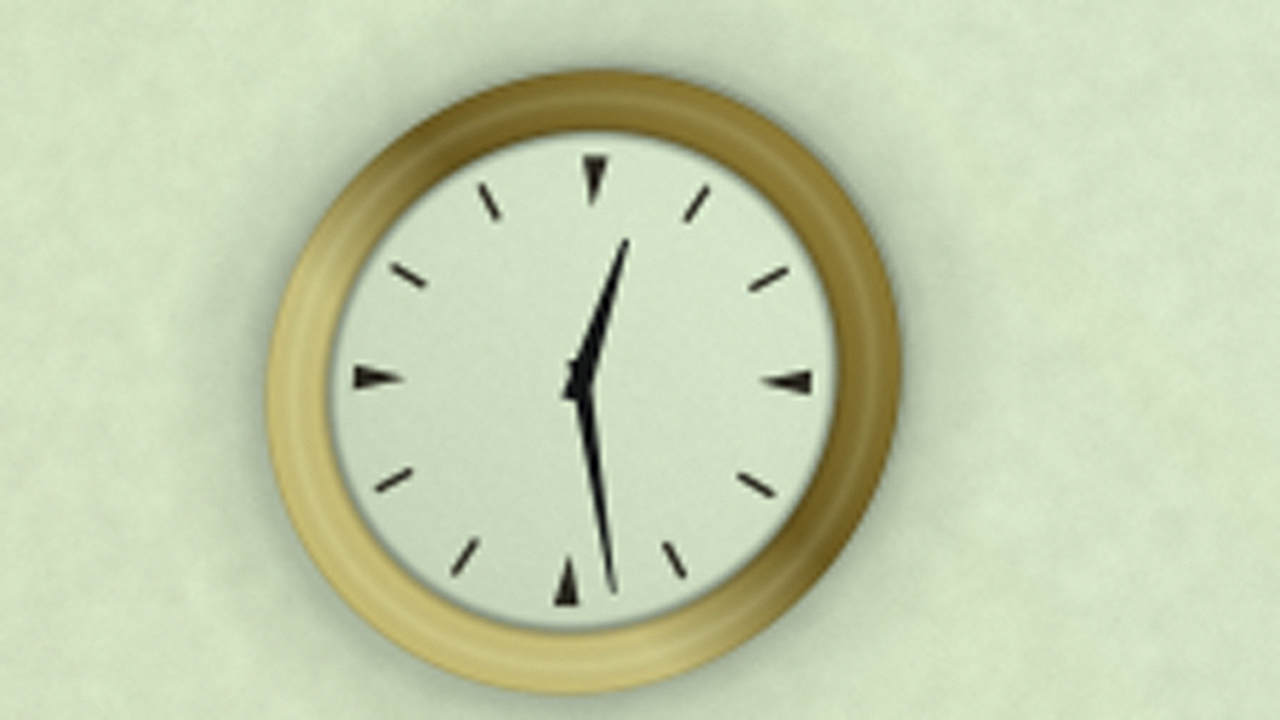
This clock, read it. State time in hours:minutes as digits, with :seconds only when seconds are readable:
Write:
12:28
